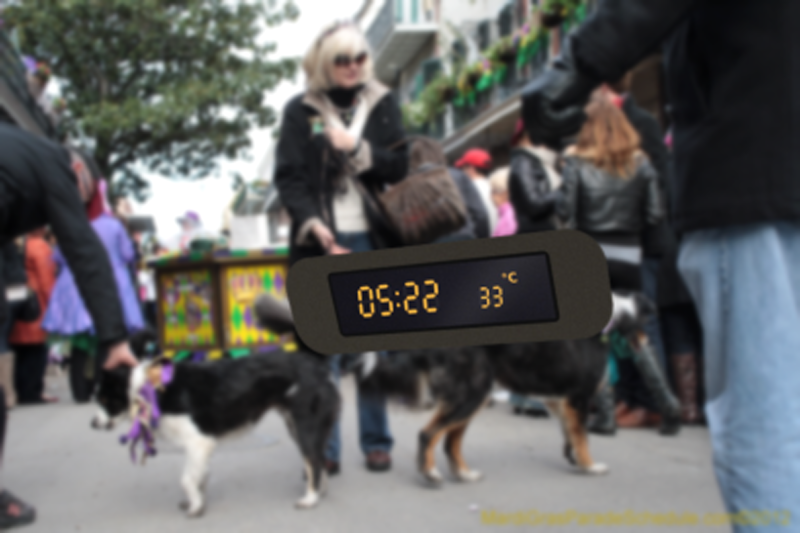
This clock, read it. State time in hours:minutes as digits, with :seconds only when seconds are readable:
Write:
5:22
